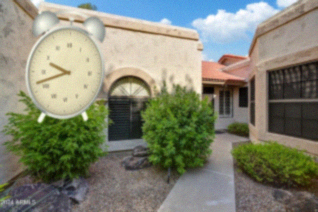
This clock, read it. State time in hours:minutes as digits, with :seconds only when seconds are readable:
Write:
9:42
